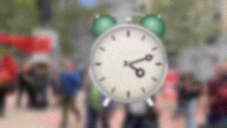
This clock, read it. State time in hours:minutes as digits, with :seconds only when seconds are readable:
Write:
4:12
